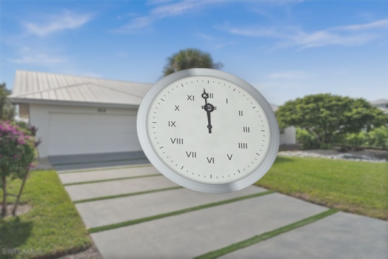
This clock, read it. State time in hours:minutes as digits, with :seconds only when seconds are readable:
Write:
11:59
